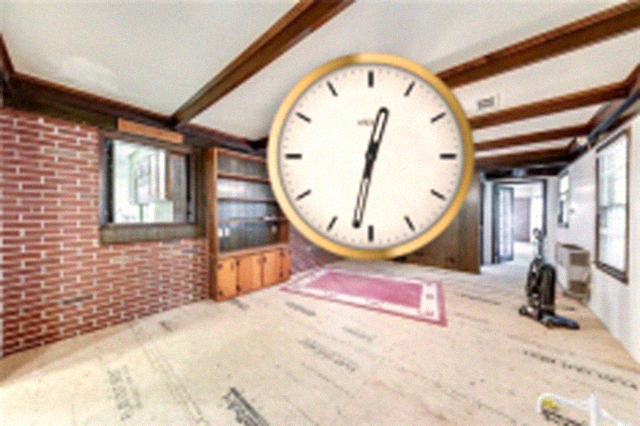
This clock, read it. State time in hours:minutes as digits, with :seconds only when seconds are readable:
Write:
12:32
